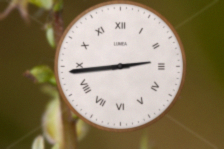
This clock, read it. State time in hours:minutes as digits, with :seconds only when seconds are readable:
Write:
2:44
